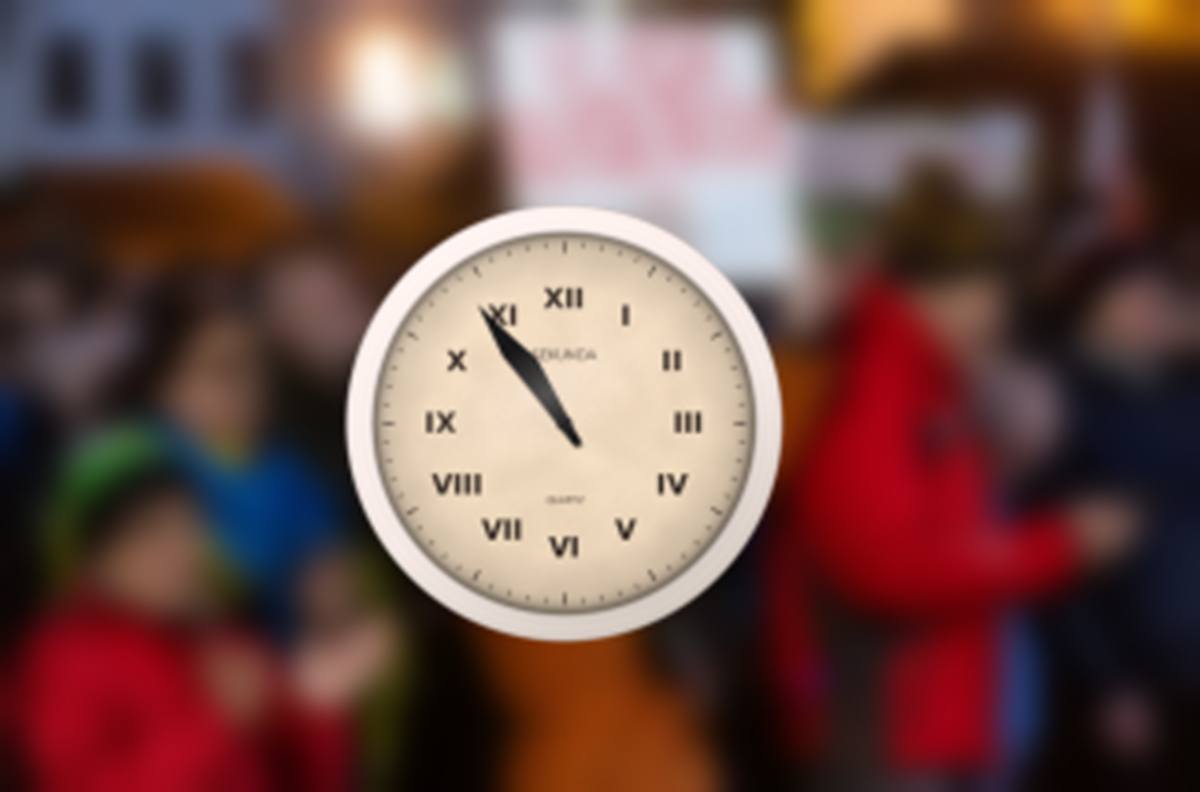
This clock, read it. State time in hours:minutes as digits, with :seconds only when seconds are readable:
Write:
10:54
